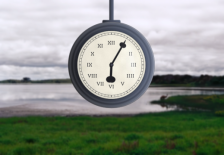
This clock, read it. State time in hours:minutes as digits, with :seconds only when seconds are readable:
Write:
6:05
